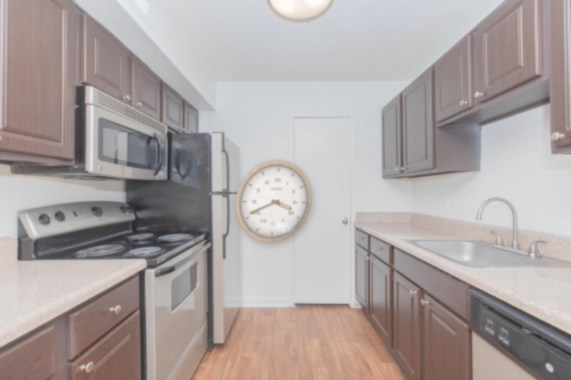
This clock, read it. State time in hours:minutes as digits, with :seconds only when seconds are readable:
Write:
3:41
